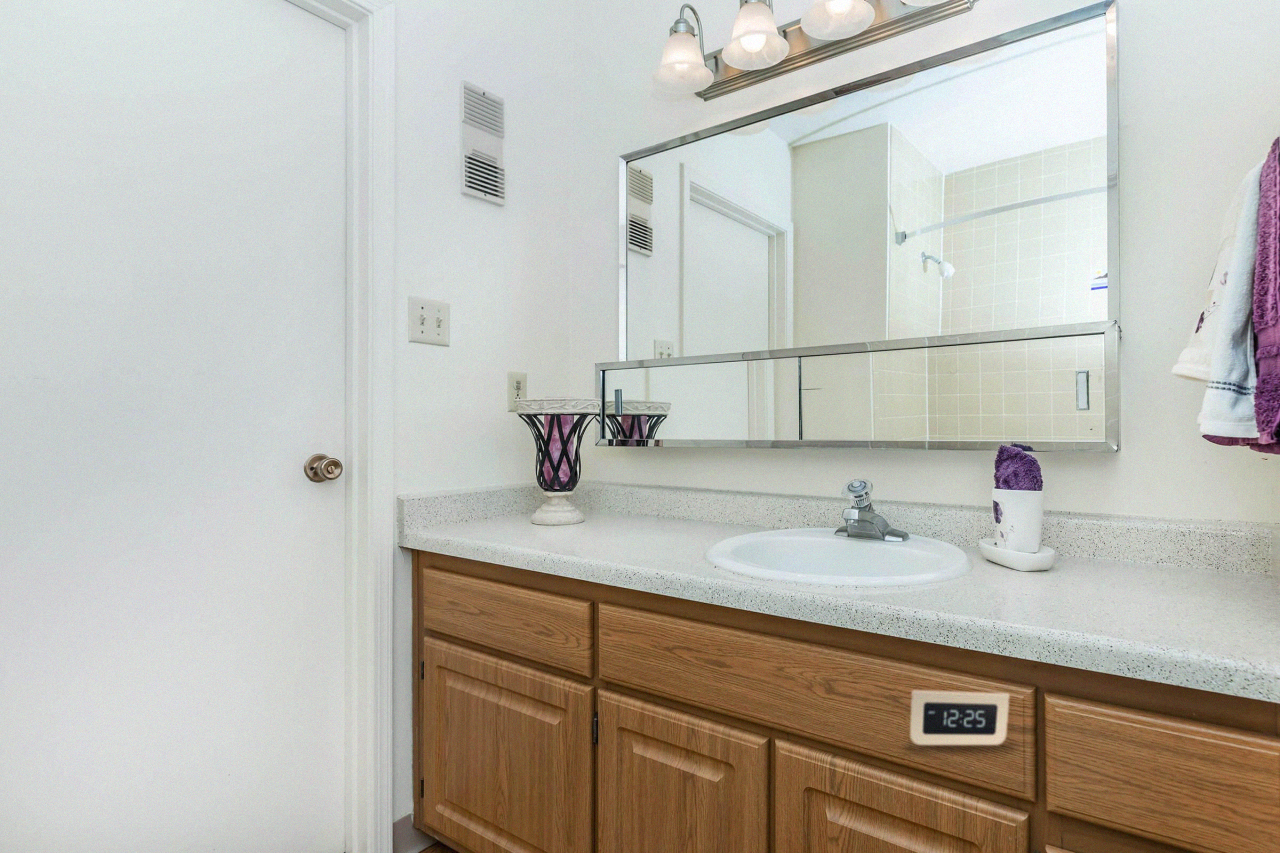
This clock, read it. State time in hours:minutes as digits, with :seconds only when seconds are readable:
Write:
12:25
